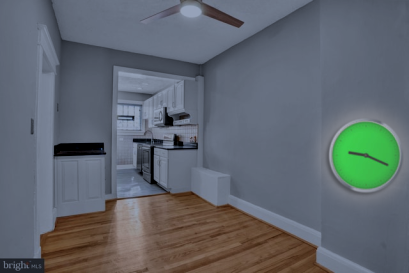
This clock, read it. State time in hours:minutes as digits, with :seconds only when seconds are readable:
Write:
9:19
